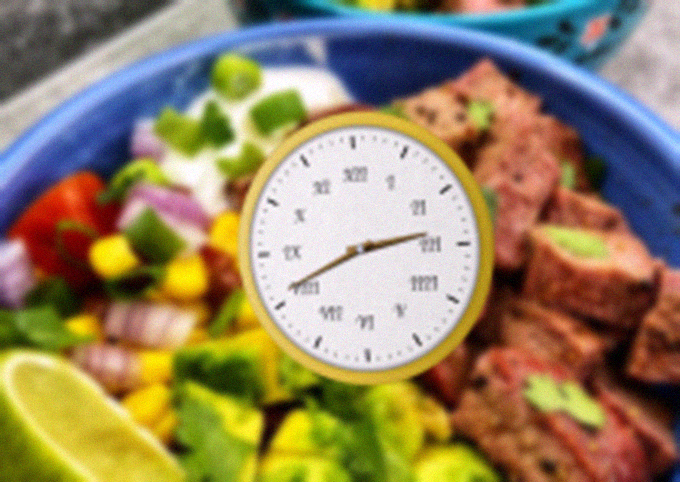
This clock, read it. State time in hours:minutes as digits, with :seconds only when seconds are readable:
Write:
2:41
